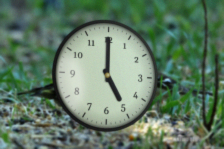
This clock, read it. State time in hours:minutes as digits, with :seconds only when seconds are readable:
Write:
5:00
